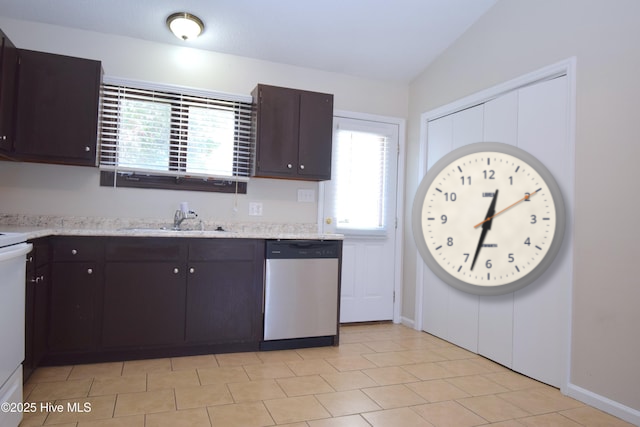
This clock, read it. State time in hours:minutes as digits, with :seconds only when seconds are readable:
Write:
12:33:10
